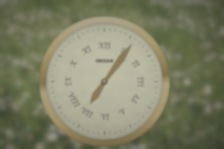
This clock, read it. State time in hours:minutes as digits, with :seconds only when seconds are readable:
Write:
7:06
